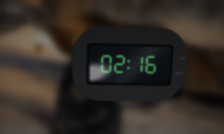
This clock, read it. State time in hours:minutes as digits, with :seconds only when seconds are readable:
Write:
2:16
